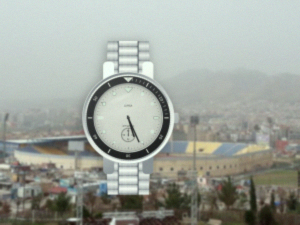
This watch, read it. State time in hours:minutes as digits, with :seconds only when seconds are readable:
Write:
5:26
